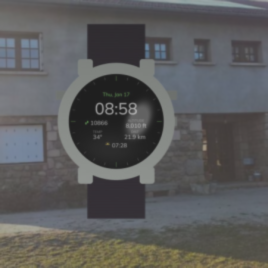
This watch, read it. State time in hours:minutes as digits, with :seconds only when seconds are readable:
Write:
8:58
